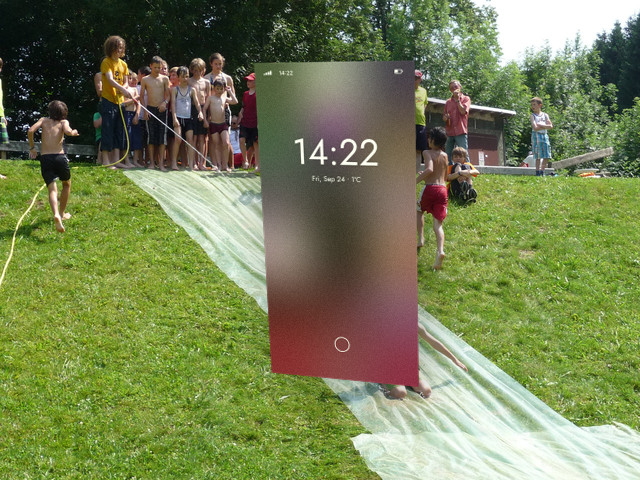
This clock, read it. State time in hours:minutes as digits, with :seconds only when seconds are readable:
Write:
14:22
